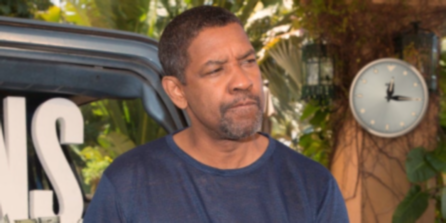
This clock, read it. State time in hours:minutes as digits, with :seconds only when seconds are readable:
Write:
12:15
